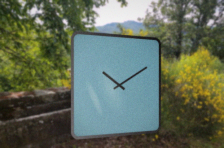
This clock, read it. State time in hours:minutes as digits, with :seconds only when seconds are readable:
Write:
10:10
